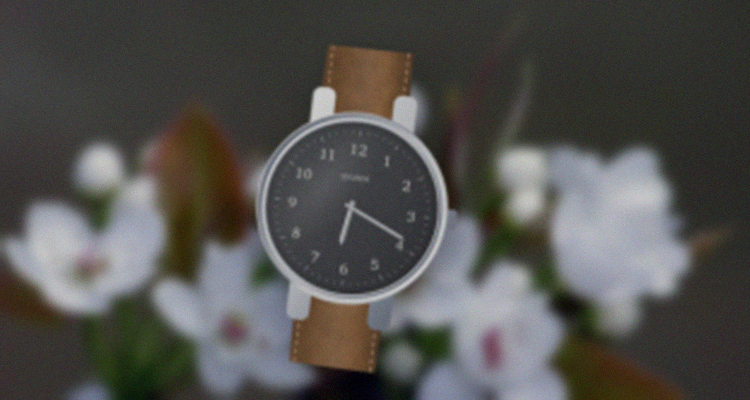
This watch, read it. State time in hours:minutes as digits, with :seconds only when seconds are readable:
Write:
6:19
